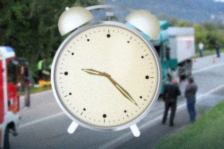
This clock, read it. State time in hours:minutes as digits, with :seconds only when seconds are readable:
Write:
9:22
